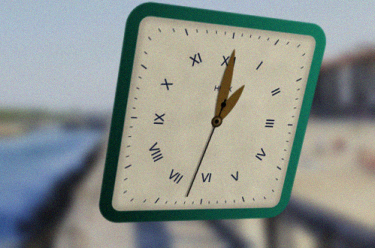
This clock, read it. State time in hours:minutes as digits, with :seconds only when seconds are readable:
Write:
1:00:32
